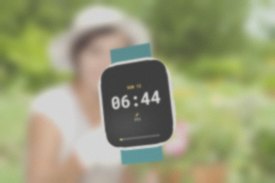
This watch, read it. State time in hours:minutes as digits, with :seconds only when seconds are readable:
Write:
6:44
